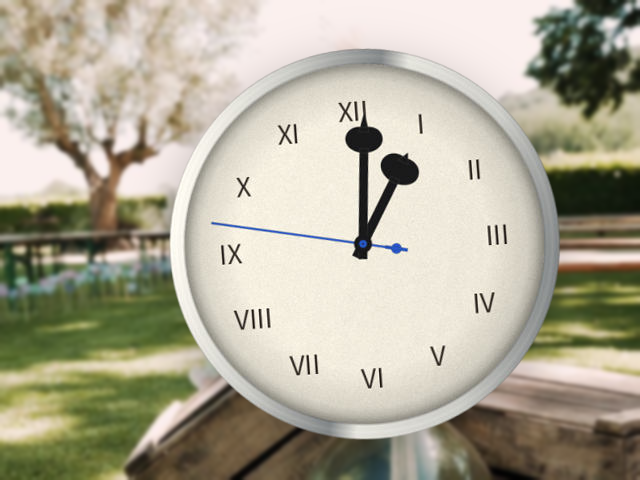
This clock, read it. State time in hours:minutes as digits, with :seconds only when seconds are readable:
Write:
1:00:47
